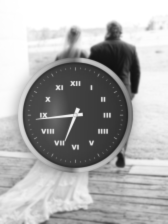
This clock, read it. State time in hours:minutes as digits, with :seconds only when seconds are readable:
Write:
6:44
